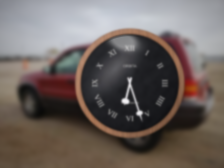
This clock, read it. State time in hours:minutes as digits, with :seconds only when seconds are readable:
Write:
6:27
